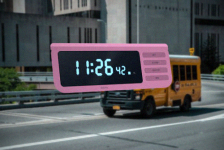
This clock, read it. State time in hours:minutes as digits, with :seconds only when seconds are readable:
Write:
11:26:42
